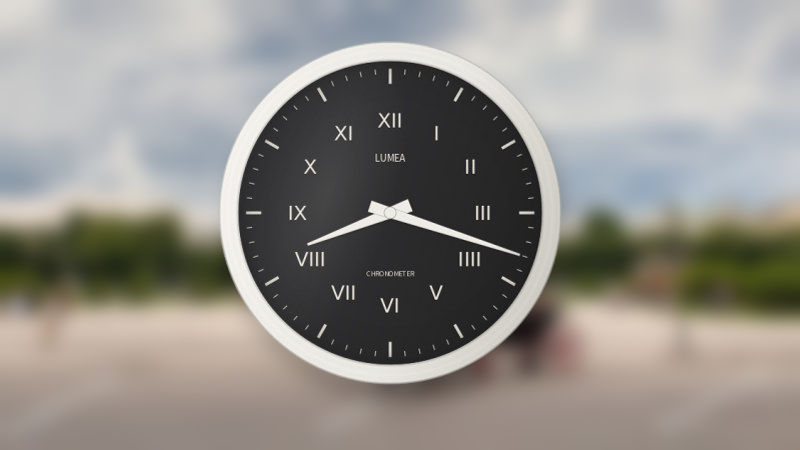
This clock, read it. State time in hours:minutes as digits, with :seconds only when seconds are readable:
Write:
8:18
